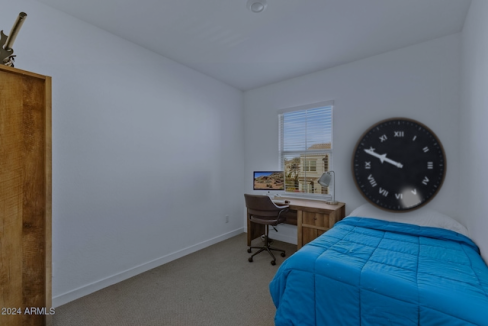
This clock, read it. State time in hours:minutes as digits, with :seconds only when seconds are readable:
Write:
9:49
